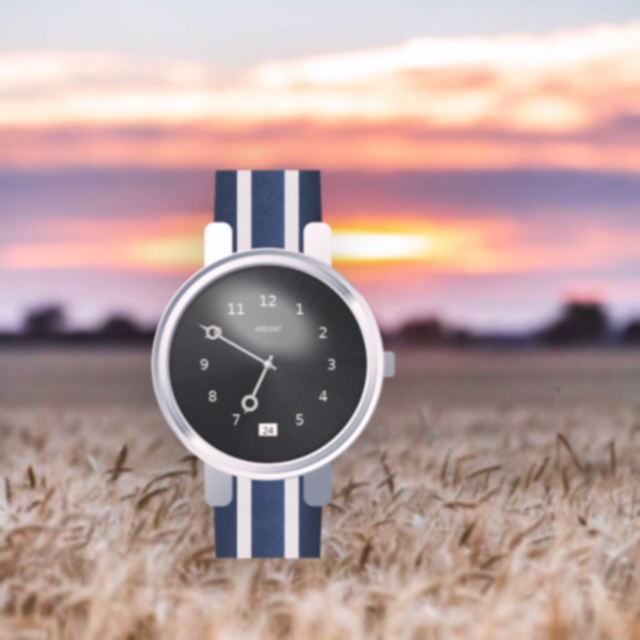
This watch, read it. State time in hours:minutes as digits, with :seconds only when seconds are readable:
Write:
6:50
